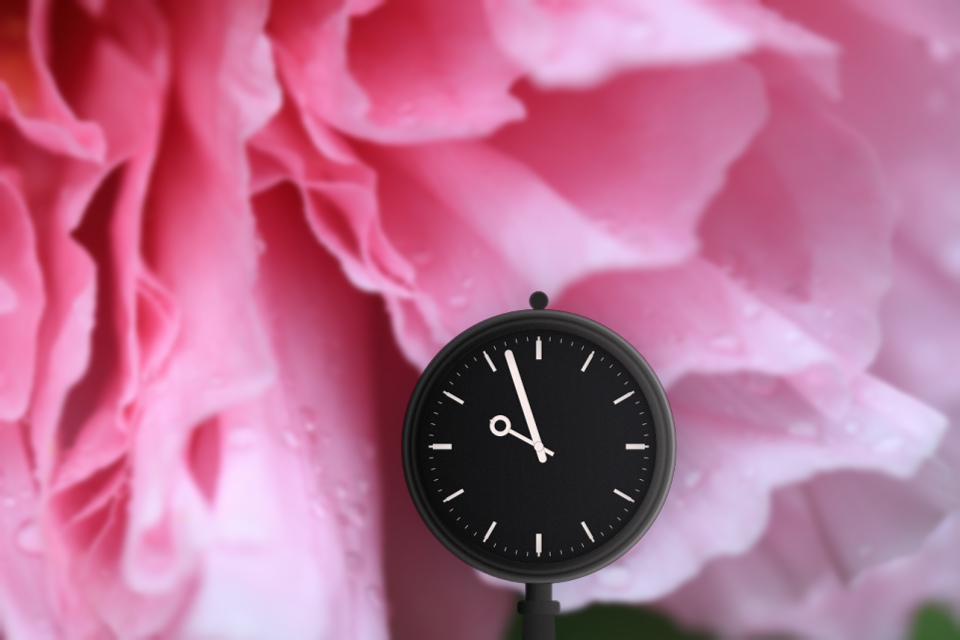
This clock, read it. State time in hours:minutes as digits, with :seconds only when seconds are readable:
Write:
9:57
